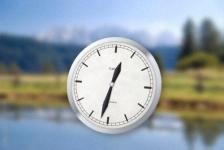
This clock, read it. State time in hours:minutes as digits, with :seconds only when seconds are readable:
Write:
12:32
